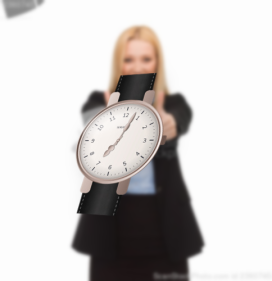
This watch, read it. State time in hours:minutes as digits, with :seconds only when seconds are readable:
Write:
7:03
